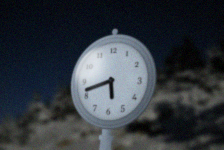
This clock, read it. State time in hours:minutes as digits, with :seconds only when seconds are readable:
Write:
5:42
